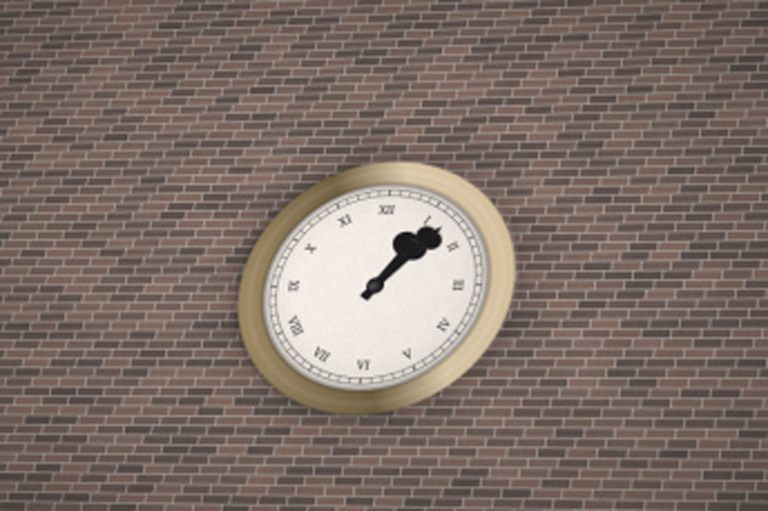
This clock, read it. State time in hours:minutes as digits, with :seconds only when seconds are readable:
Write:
1:07
